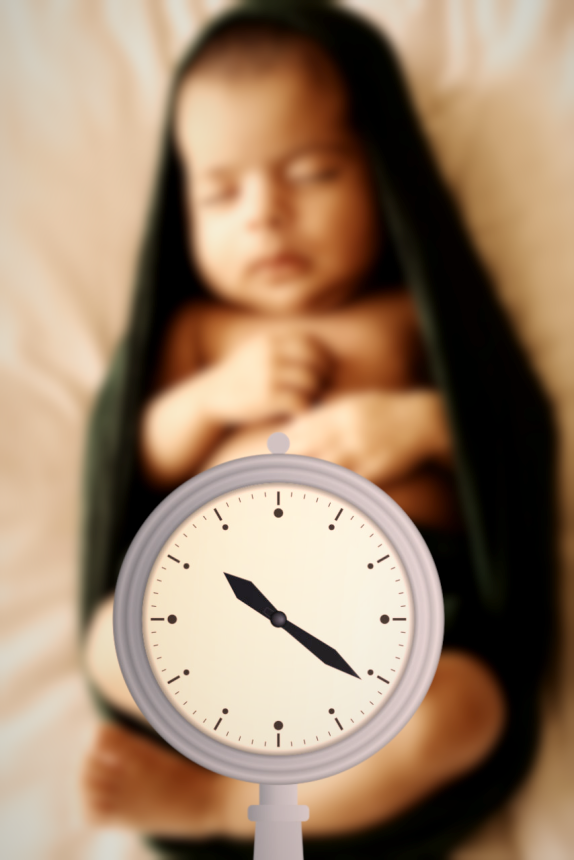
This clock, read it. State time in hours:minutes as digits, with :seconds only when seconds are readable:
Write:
10:21
